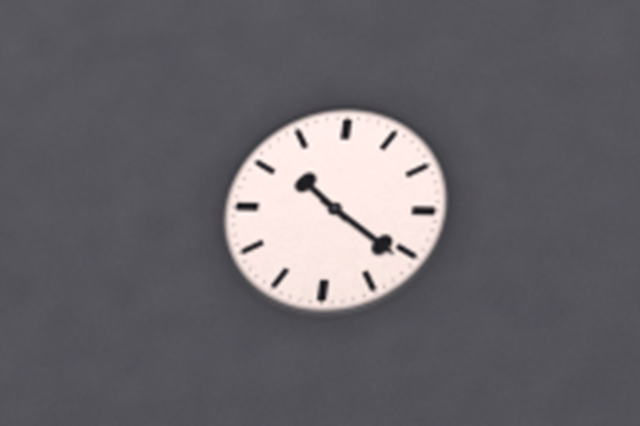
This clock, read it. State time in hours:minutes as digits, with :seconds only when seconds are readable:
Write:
10:21
